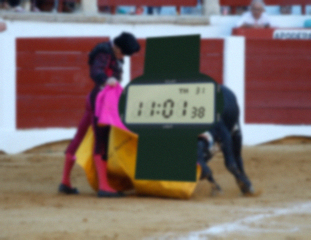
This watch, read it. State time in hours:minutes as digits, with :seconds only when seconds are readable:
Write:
11:01
